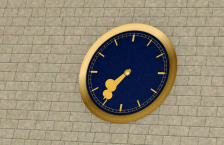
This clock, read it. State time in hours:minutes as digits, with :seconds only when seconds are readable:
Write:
7:36
